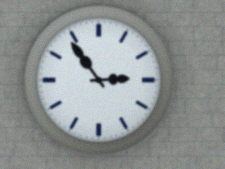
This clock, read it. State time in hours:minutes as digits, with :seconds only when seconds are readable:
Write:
2:54
